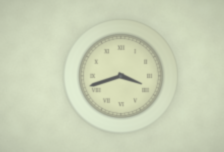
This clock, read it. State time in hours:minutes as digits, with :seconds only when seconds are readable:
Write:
3:42
